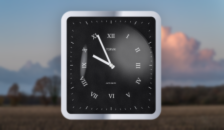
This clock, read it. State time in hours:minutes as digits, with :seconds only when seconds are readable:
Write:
9:56
